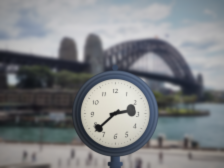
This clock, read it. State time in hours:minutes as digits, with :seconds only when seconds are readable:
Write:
2:38
